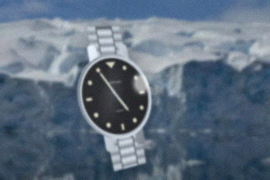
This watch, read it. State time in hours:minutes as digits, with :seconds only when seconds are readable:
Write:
4:55
